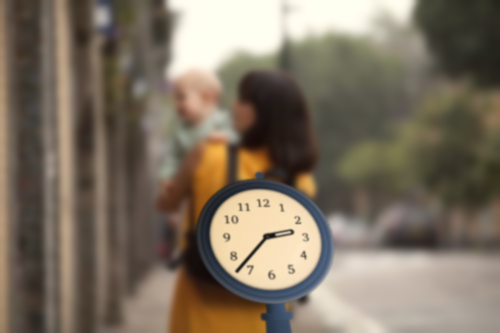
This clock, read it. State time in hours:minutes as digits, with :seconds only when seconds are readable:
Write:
2:37
